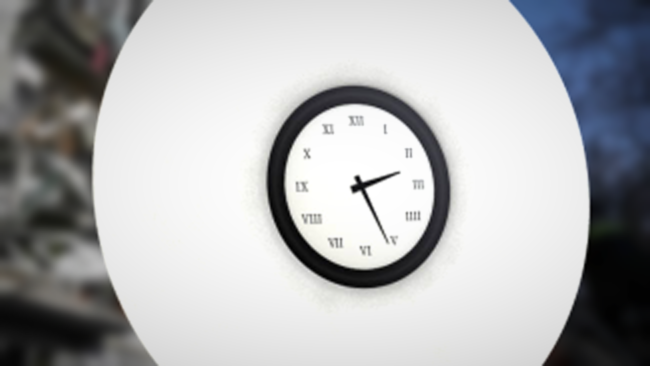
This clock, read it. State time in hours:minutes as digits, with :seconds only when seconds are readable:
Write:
2:26
